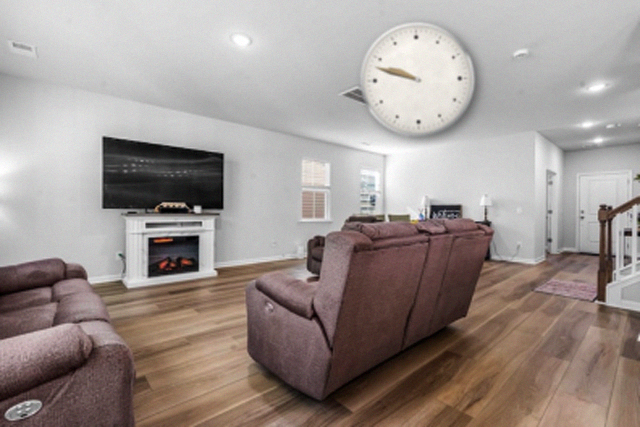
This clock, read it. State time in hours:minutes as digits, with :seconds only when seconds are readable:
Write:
9:48
